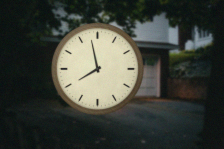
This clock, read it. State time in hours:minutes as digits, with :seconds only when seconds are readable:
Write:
7:58
